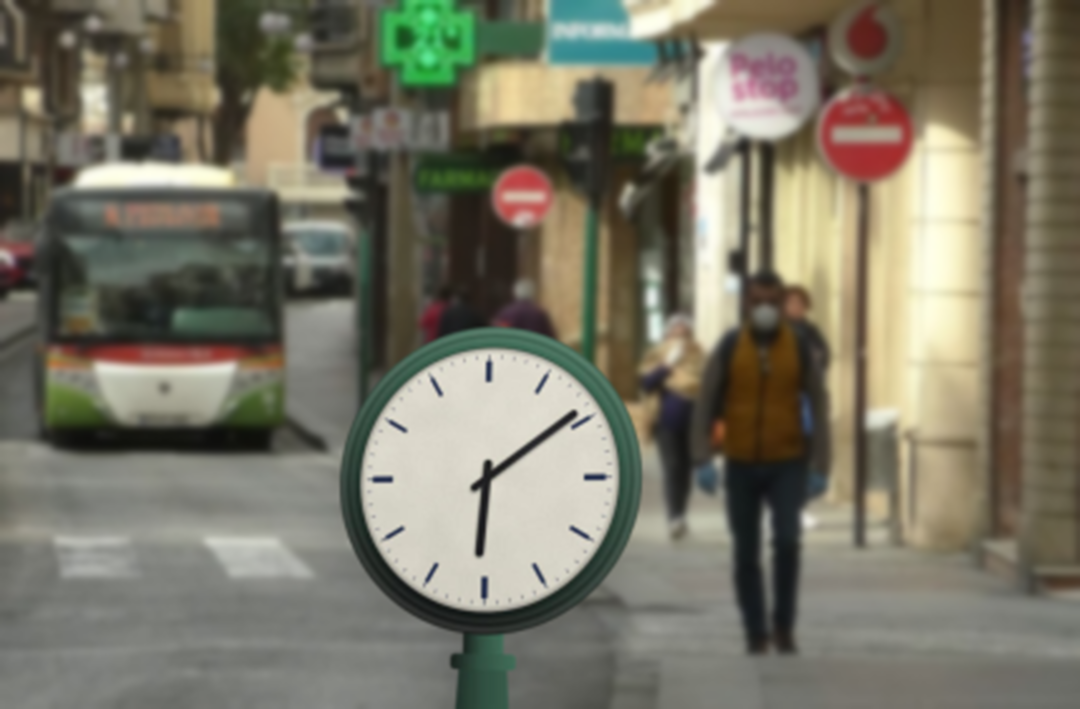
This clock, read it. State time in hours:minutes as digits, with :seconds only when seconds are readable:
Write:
6:09
